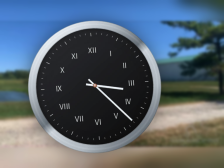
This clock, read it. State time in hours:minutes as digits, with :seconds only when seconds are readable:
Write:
3:23
